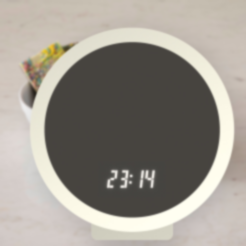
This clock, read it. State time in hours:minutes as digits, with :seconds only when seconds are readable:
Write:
23:14
